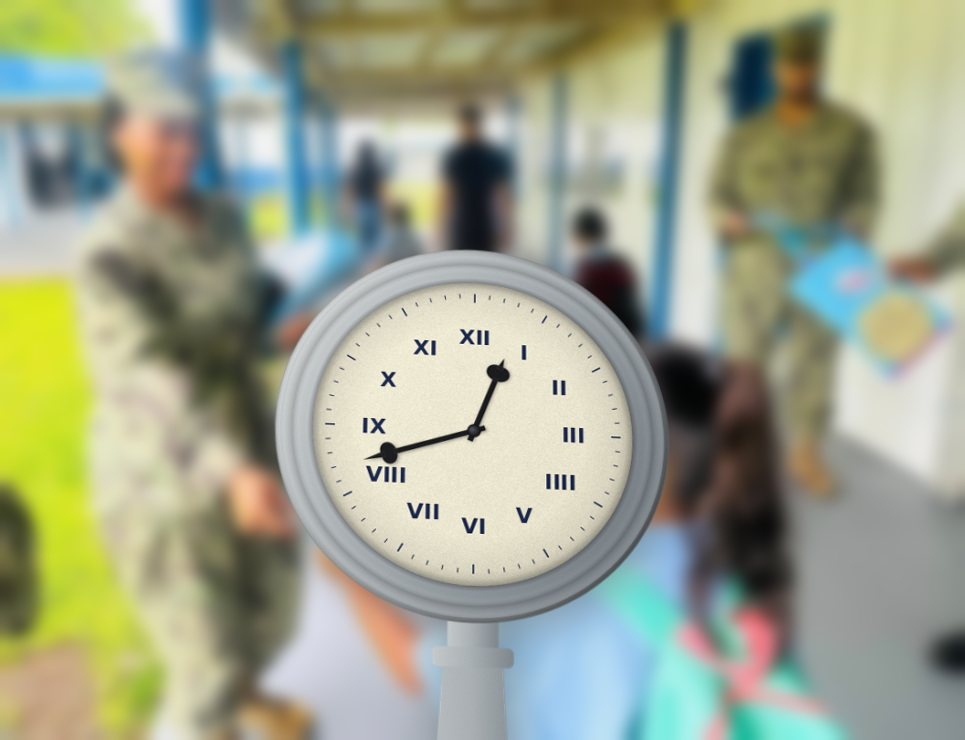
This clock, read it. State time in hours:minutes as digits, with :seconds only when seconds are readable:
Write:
12:42
